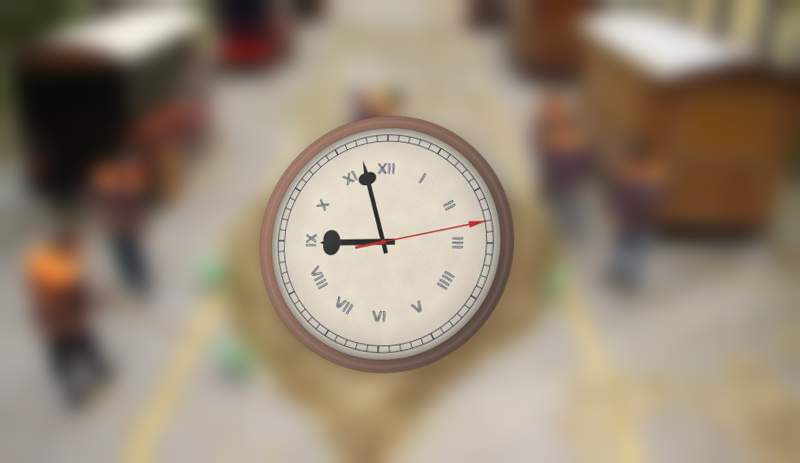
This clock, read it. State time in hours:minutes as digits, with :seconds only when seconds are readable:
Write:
8:57:13
